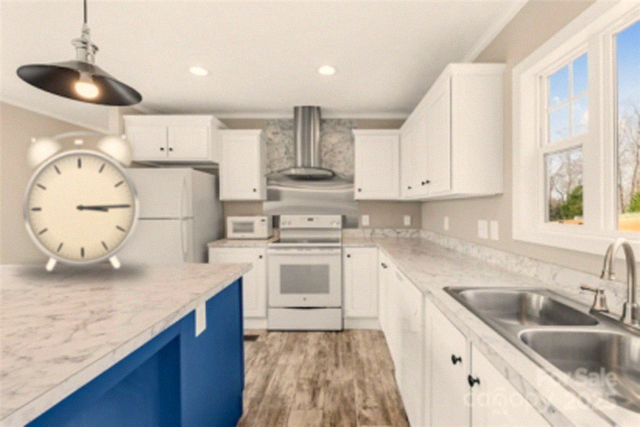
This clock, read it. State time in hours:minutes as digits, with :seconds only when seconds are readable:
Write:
3:15
